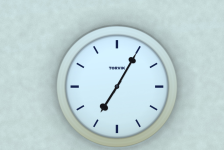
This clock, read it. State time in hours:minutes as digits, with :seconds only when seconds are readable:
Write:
7:05
